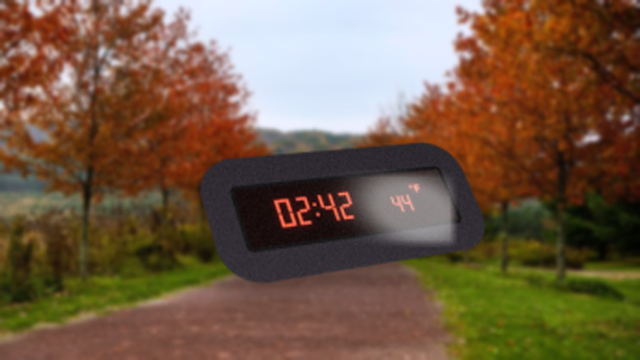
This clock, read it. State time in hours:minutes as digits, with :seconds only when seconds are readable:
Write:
2:42
